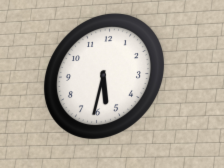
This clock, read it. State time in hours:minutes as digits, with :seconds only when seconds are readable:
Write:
5:31
